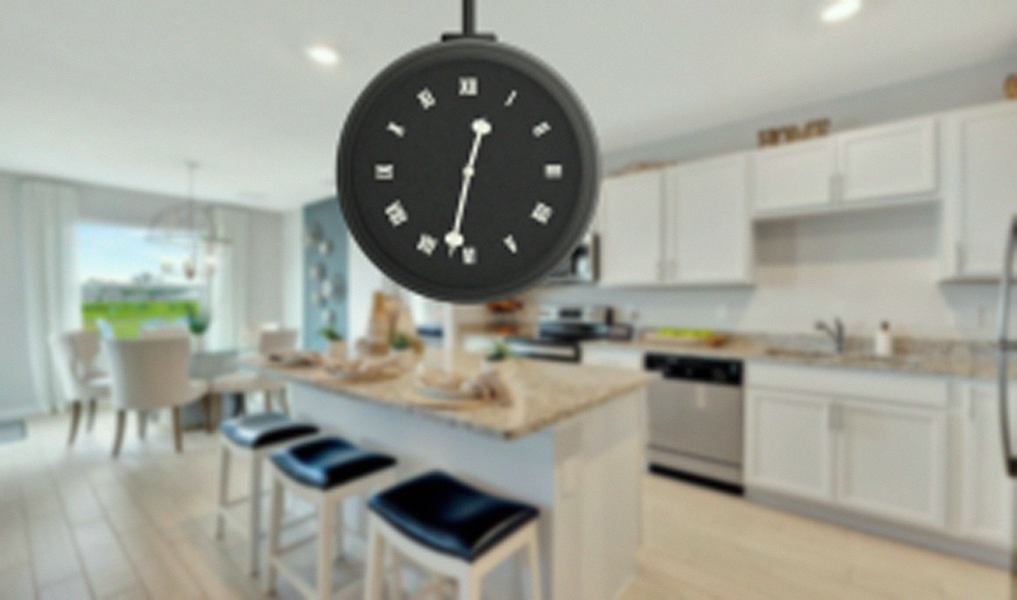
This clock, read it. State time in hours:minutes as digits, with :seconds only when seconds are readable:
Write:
12:32
